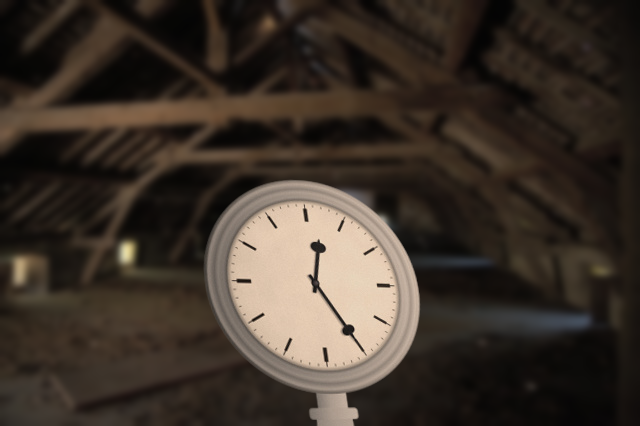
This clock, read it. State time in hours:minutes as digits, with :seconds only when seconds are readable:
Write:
12:25
